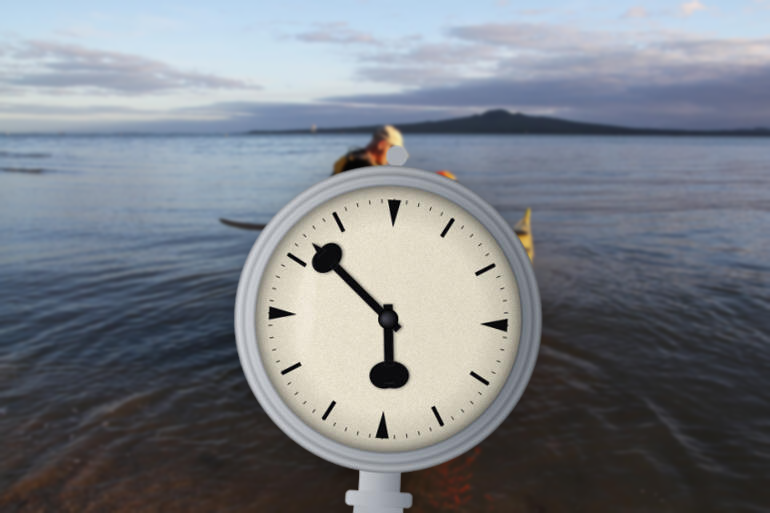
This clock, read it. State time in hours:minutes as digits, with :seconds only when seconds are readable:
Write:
5:52
